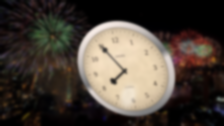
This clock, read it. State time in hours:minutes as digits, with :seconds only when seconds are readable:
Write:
7:55
